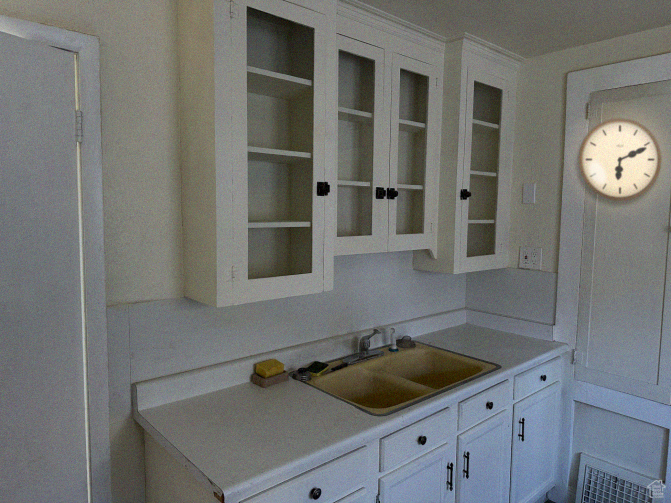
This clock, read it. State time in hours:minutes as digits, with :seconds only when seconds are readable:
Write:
6:11
